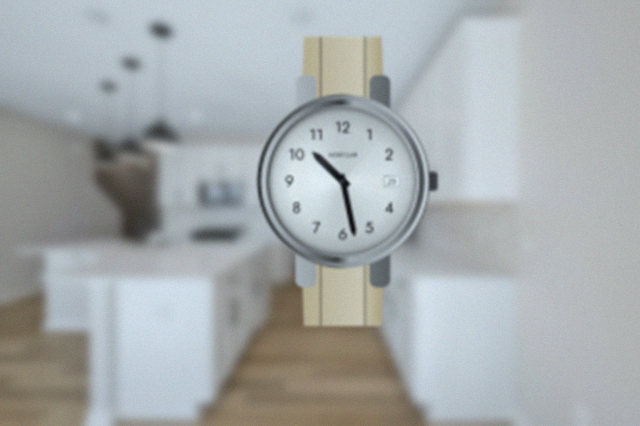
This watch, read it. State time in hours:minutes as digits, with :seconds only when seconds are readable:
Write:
10:28
